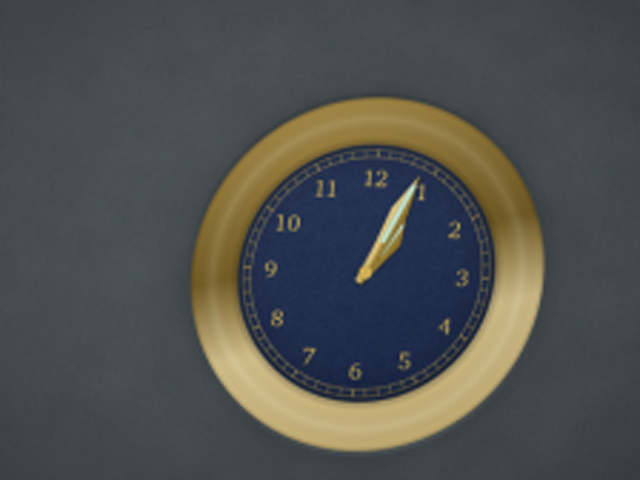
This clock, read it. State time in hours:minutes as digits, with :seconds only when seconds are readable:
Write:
1:04
